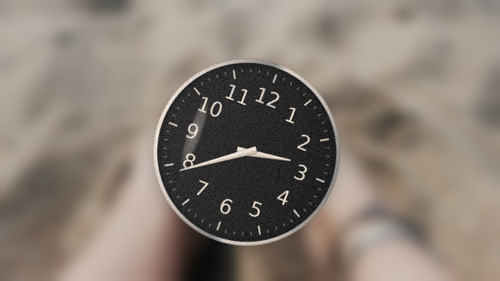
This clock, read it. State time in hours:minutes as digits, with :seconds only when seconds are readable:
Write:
2:39
